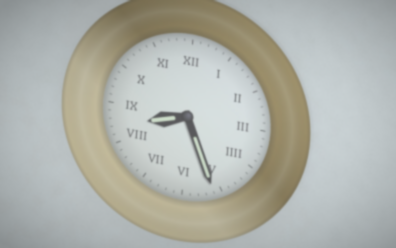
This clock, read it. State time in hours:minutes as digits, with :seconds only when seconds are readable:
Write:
8:26
